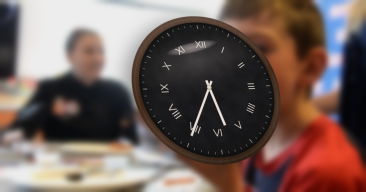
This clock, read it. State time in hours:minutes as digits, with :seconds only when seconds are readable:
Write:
5:35
